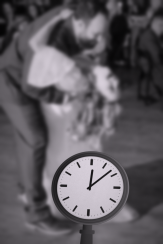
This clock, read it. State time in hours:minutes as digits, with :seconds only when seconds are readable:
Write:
12:08
